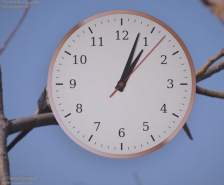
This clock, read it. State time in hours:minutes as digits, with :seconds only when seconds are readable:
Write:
1:03:07
